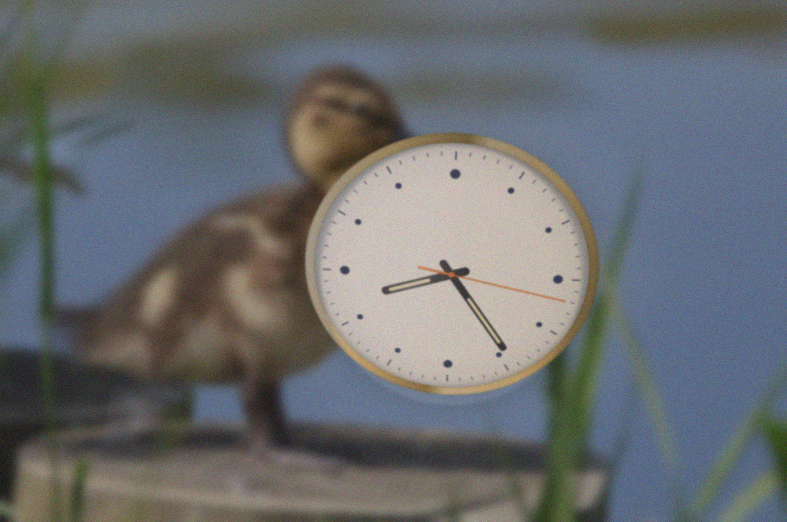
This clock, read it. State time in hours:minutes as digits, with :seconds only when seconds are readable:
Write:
8:24:17
